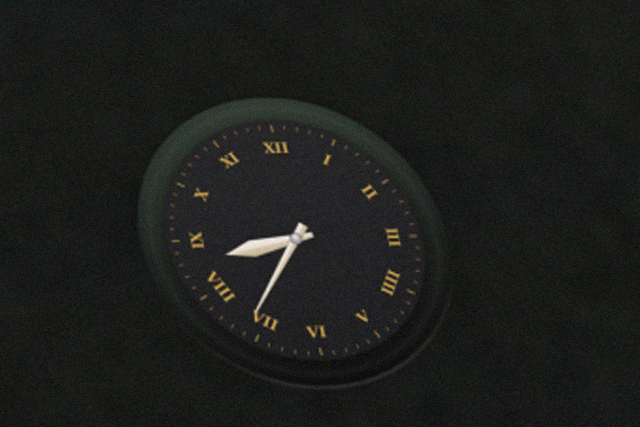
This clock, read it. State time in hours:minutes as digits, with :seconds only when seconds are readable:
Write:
8:36
